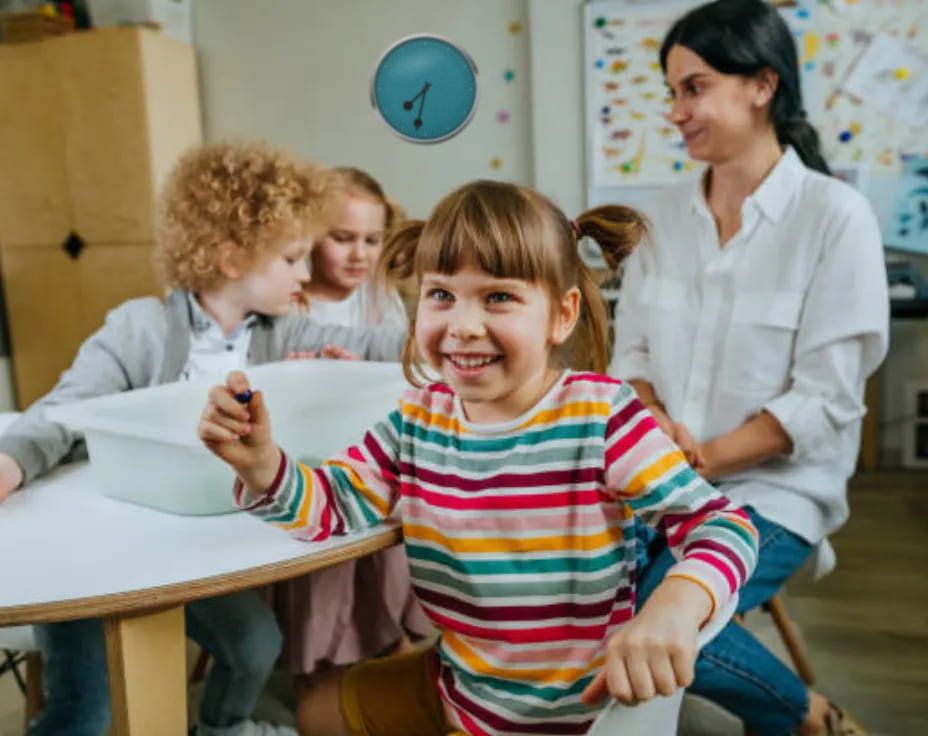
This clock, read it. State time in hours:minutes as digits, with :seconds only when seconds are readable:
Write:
7:32
